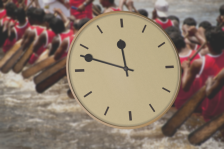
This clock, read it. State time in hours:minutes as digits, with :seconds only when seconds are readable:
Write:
11:48
